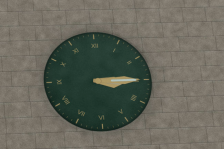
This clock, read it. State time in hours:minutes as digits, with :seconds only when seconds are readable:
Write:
3:15
